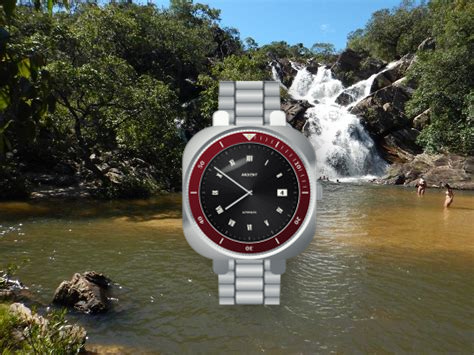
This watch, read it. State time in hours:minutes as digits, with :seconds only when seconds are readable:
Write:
7:51
